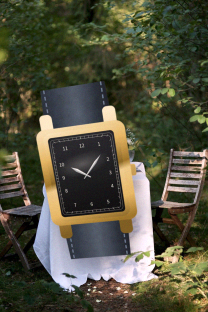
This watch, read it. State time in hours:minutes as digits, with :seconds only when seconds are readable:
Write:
10:07
